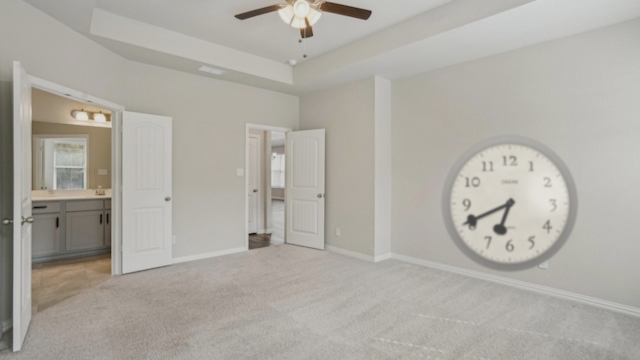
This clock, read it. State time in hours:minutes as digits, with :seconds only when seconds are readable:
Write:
6:41
